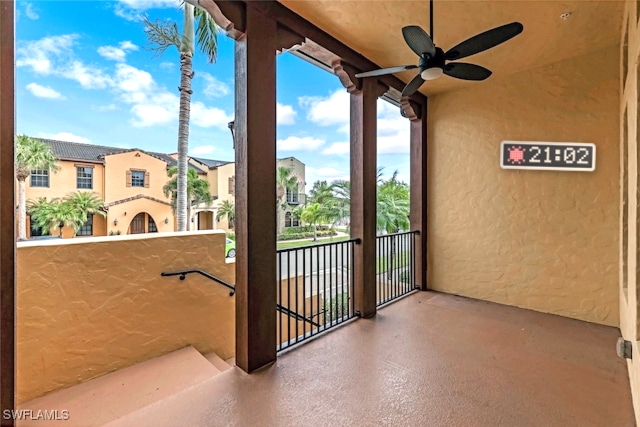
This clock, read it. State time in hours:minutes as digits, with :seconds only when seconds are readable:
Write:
21:02
